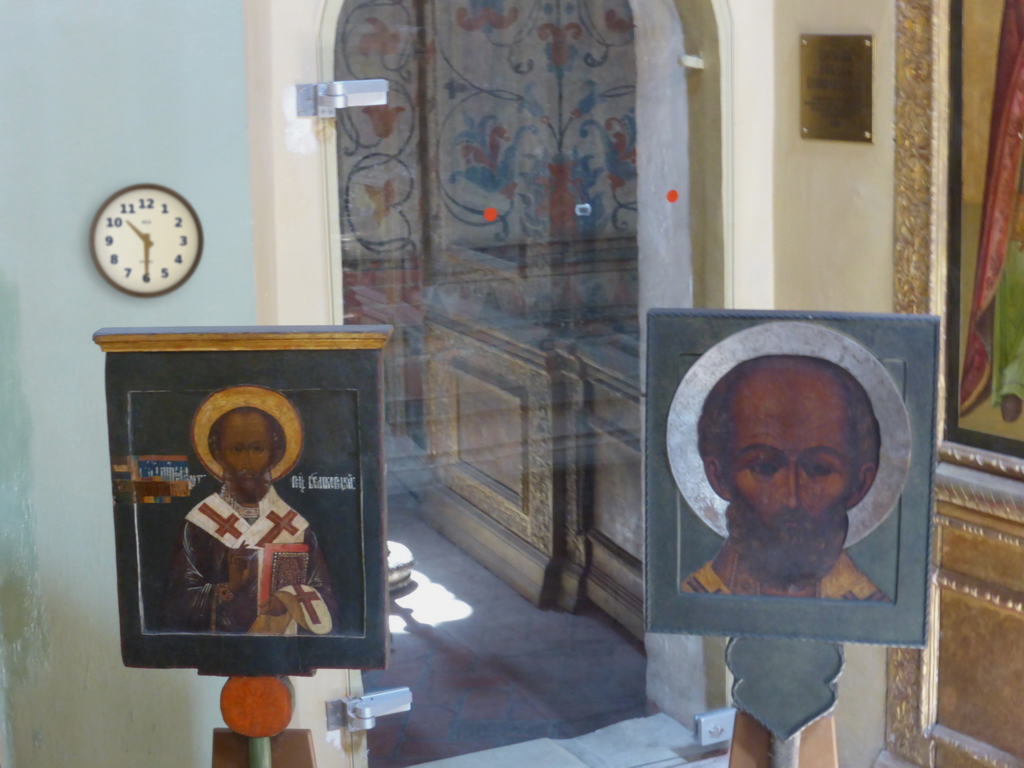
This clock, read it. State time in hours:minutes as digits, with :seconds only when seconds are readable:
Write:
10:30
